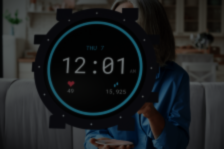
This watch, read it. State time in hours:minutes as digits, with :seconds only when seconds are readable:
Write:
12:01
